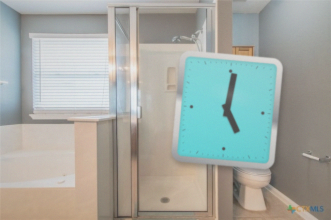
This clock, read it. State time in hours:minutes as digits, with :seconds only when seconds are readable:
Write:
5:01
